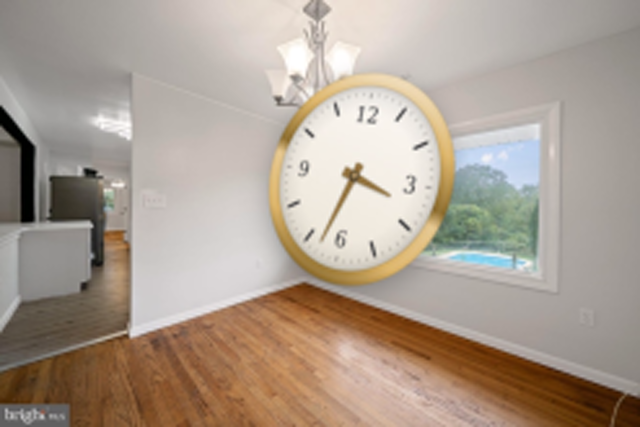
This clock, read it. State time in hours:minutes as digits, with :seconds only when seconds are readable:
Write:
3:33
